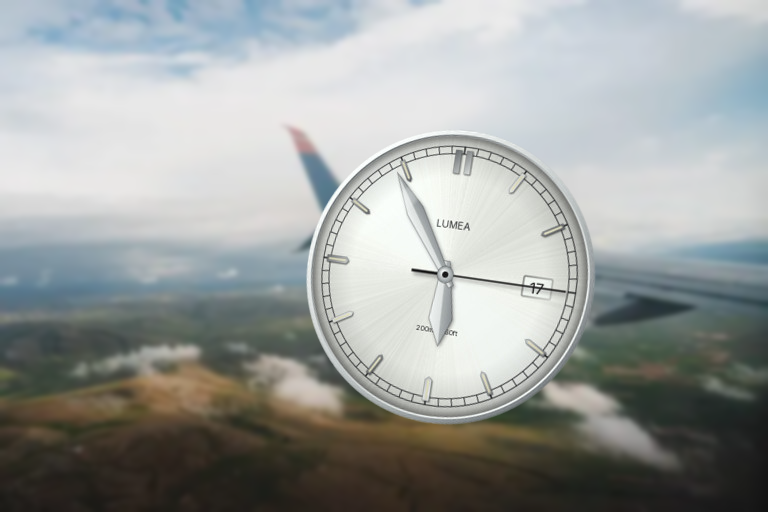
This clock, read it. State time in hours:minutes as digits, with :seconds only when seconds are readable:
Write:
5:54:15
